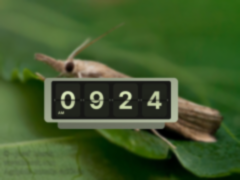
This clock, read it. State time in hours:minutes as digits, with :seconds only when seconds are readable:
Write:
9:24
